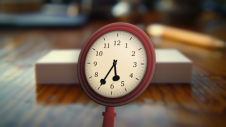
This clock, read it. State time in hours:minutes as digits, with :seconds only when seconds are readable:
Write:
5:35
